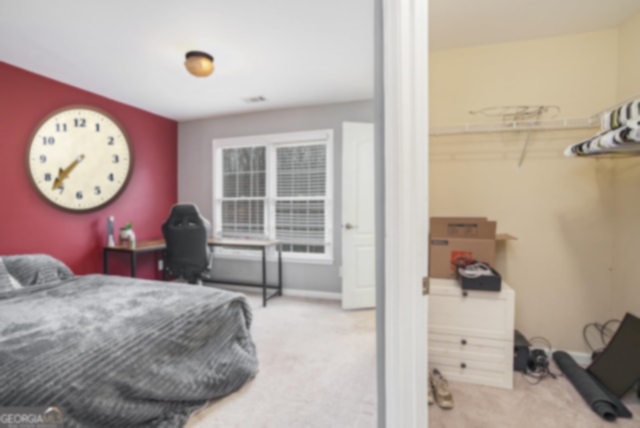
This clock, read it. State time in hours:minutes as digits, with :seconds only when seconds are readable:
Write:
7:37
